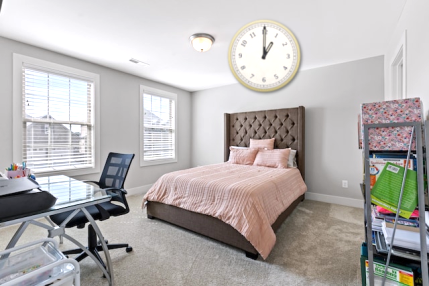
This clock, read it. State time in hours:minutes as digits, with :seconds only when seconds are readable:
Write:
1:00
